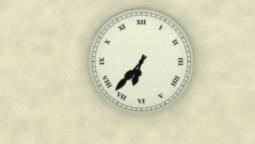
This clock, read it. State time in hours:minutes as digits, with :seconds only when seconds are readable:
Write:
6:37
